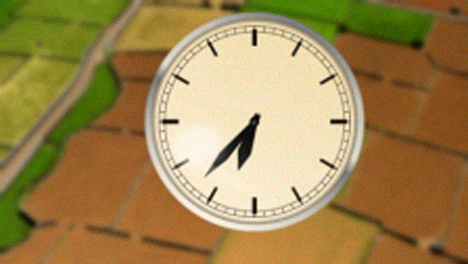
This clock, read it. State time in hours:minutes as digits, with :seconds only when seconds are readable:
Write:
6:37
